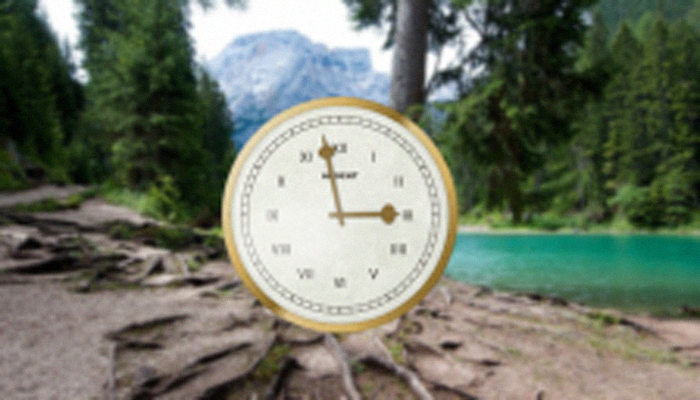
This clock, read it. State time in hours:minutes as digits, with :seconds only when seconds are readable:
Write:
2:58
